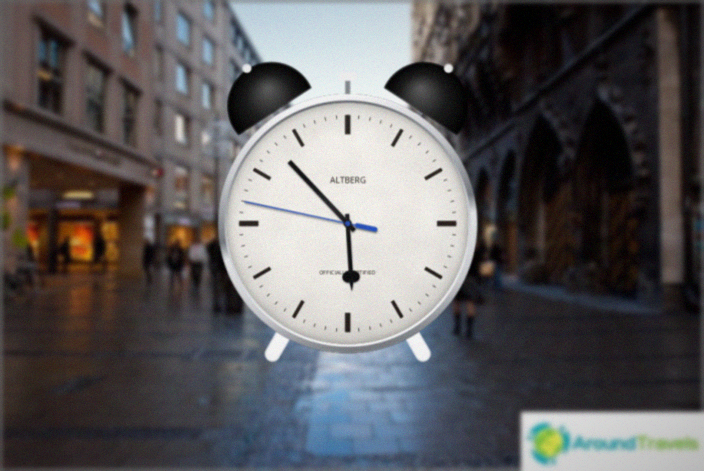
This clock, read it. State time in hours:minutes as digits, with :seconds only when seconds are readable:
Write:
5:52:47
